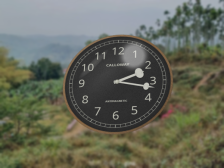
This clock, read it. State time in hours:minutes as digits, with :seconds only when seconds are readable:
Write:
2:17
